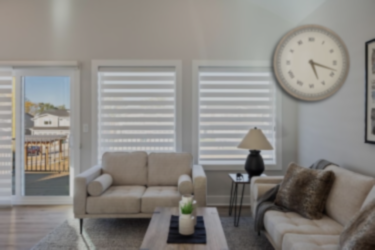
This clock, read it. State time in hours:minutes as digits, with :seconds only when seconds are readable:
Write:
5:18
